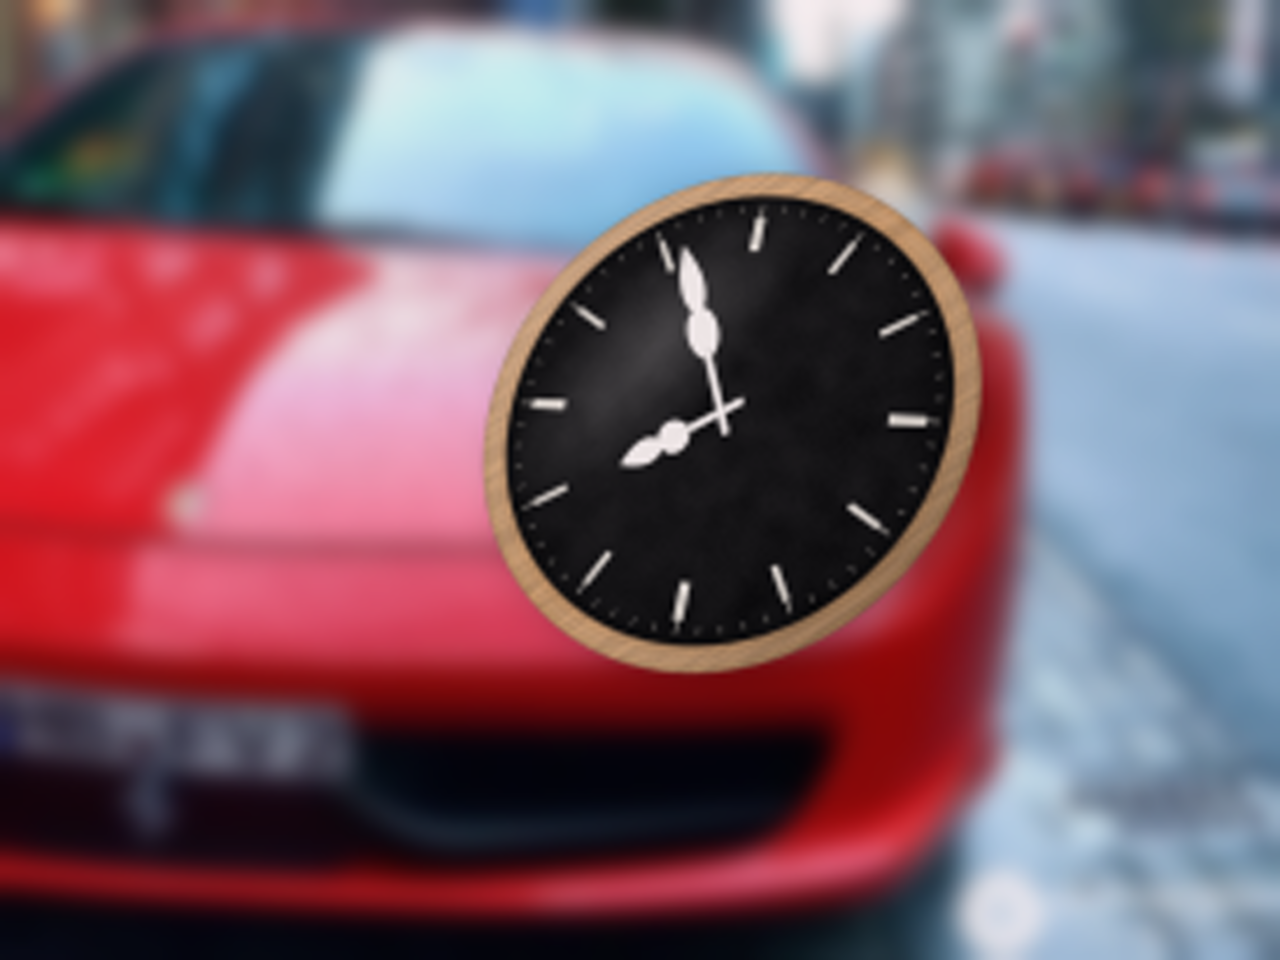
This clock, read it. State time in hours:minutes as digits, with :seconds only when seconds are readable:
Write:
7:56
